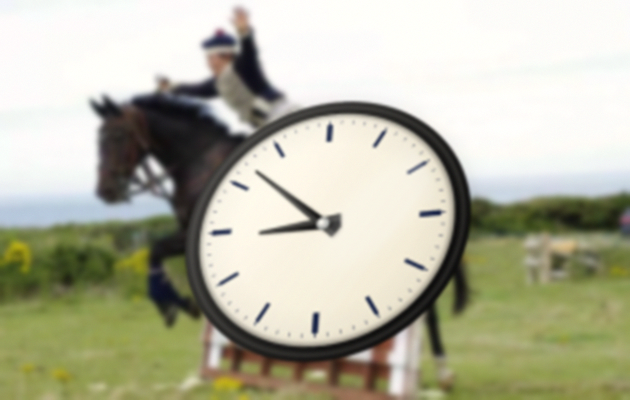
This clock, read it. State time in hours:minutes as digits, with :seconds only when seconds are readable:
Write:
8:52
